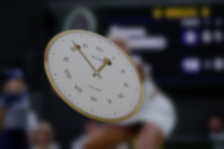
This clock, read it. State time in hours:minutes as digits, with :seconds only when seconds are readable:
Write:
12:52
